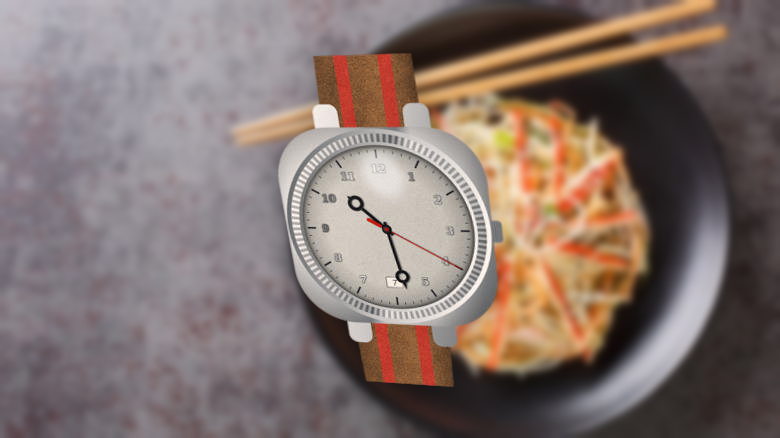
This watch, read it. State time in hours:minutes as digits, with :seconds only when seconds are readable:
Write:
10:28:20
